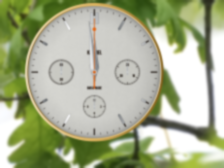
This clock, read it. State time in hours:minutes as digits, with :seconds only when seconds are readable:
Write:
11:59
